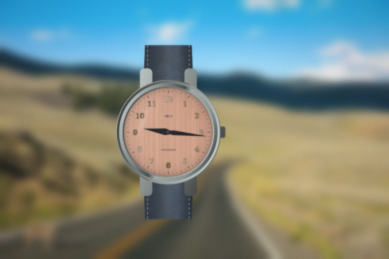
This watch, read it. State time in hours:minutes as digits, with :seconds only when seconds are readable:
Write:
9:16
